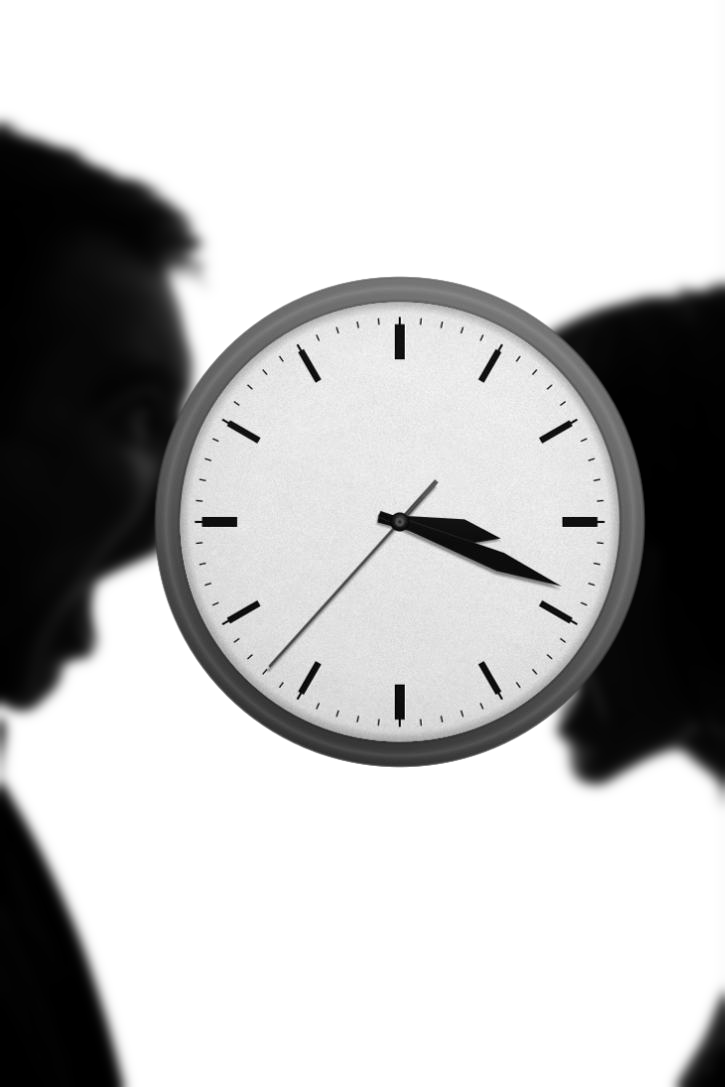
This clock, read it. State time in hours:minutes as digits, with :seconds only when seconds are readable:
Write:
3:18:37
